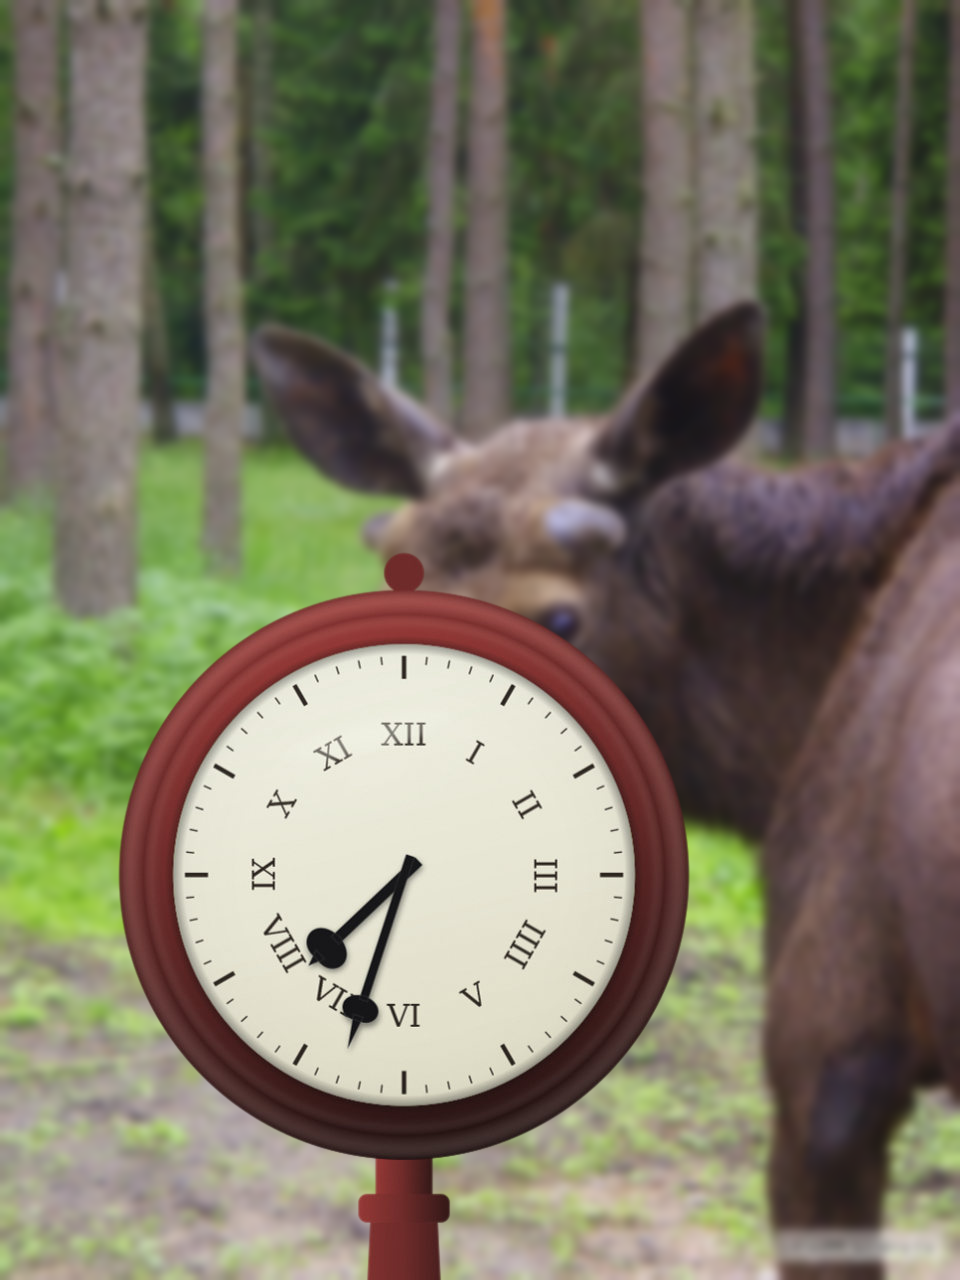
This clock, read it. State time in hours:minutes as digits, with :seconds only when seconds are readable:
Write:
7:33
